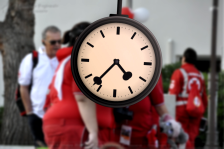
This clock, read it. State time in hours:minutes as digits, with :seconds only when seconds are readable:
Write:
4:37
